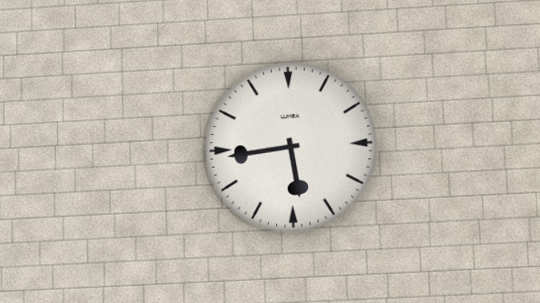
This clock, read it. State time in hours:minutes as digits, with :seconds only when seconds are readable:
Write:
5:44
